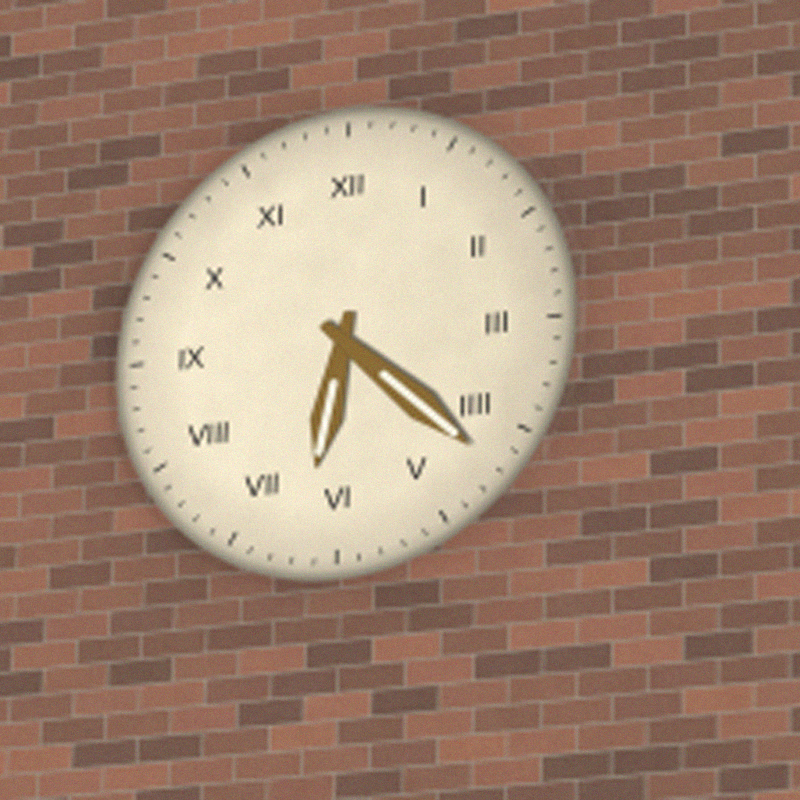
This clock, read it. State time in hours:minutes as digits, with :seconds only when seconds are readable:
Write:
6:22
